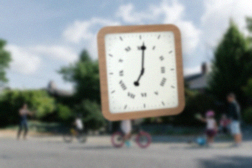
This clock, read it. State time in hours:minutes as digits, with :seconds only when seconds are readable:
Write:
7:01
